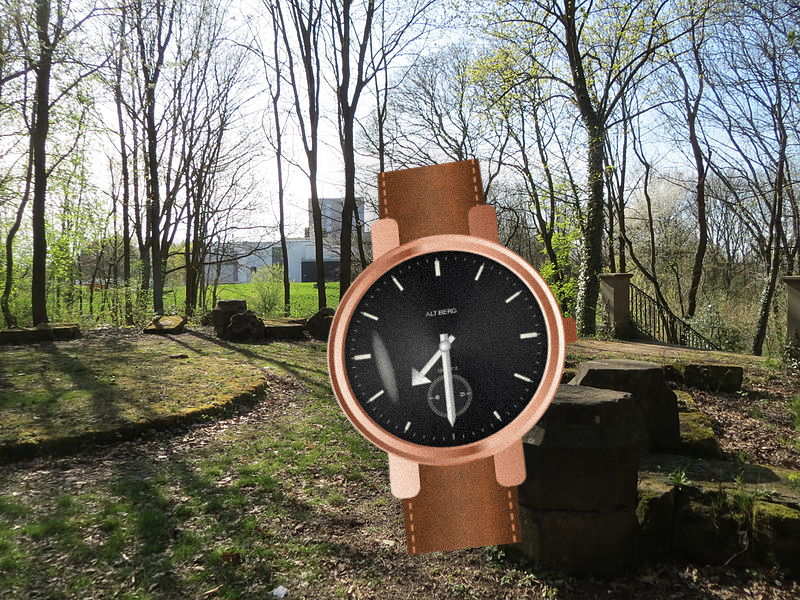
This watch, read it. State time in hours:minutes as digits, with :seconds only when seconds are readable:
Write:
7:30
